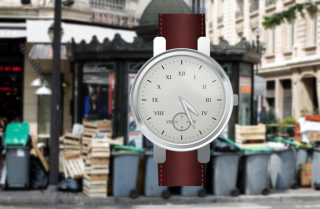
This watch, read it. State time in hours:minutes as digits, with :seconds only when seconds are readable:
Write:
4:26
